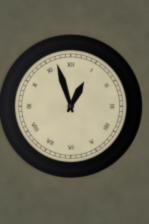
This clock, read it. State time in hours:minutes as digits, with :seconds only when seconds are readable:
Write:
12:57
